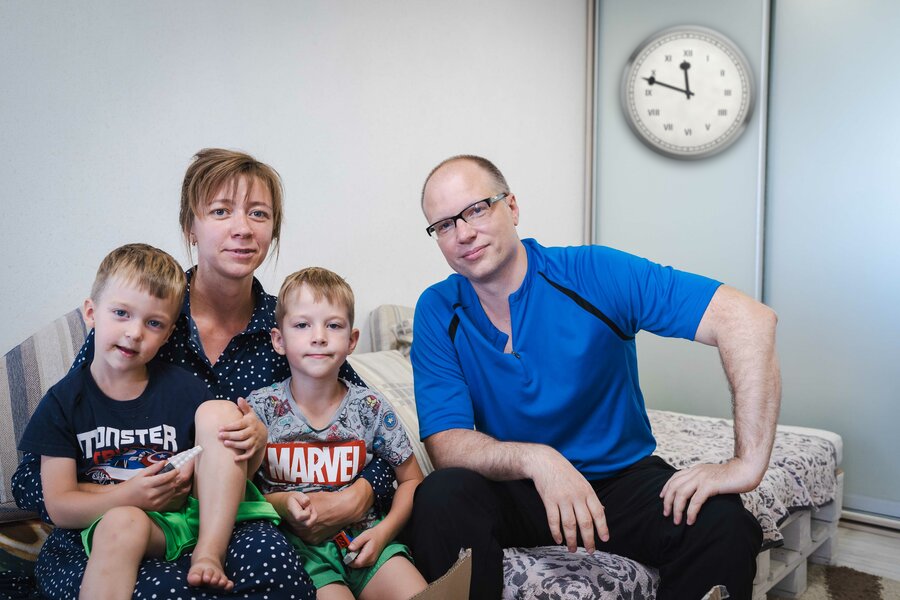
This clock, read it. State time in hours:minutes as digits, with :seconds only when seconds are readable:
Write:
11:48
